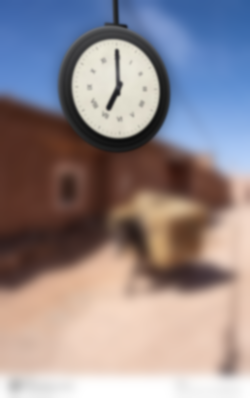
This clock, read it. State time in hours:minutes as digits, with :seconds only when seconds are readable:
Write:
7:00
